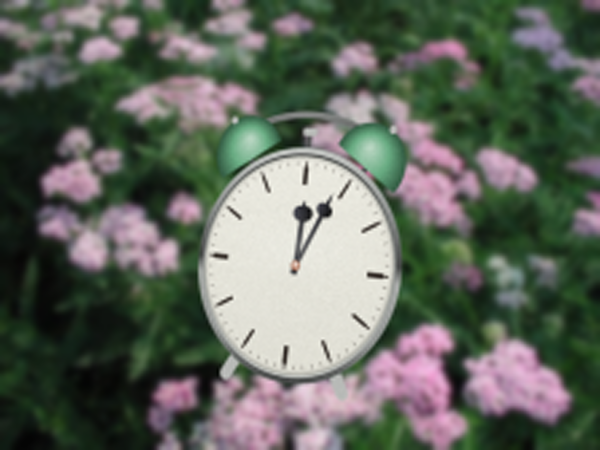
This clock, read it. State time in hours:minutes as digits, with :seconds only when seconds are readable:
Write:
12:04
